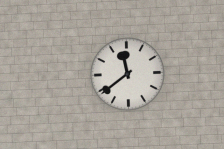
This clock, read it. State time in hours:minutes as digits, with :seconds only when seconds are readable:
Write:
11:39
